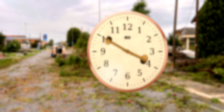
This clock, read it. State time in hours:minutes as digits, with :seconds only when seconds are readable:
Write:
3:50
